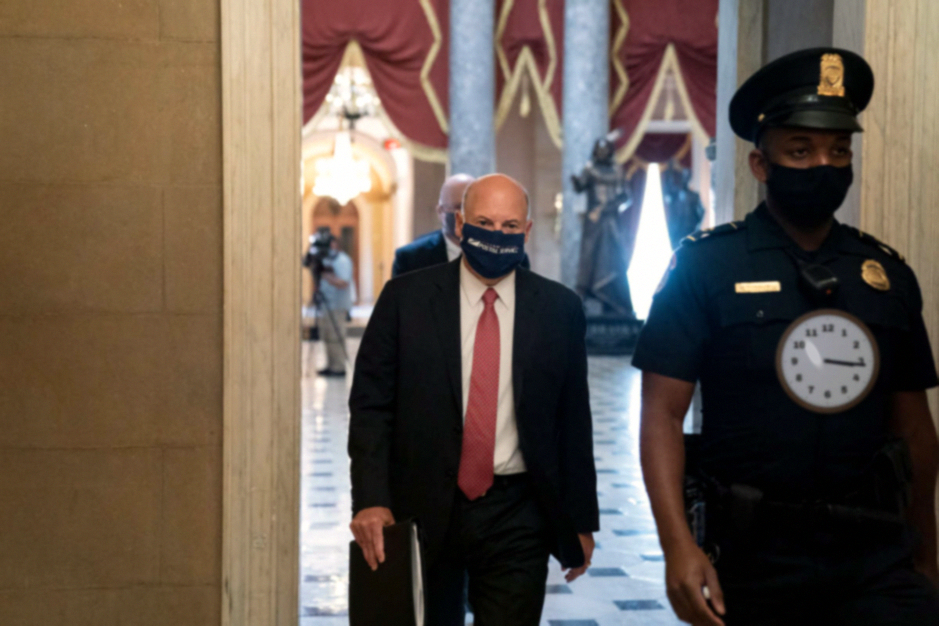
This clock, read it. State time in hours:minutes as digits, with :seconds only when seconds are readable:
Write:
3:16
